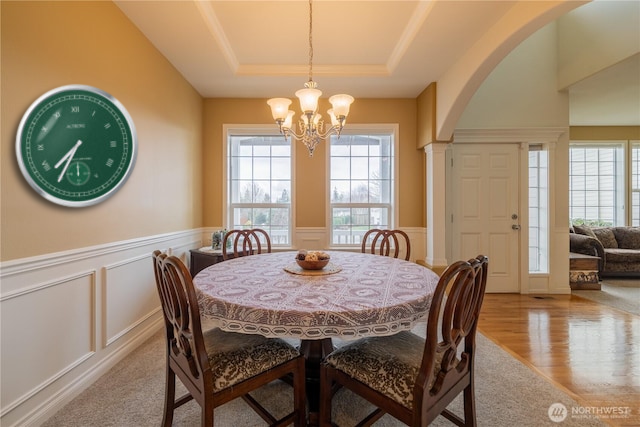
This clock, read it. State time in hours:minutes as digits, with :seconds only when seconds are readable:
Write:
7:35
